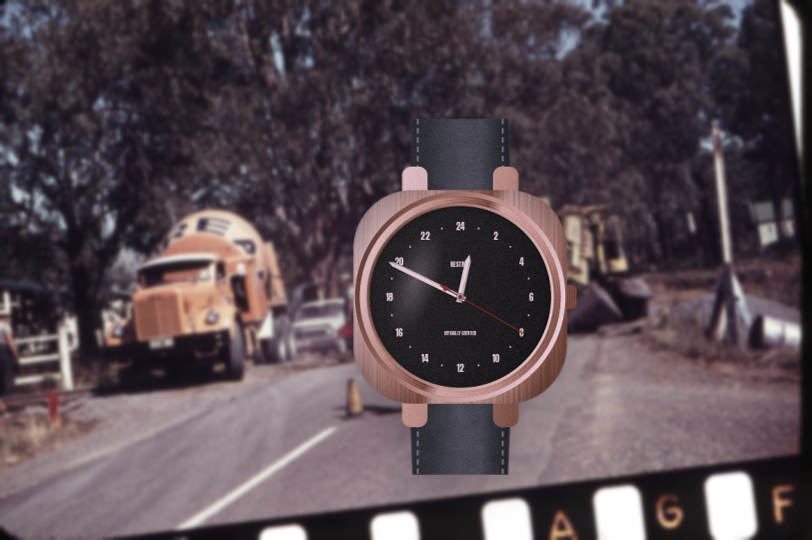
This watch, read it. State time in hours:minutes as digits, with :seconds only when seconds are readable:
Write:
0:49:20
